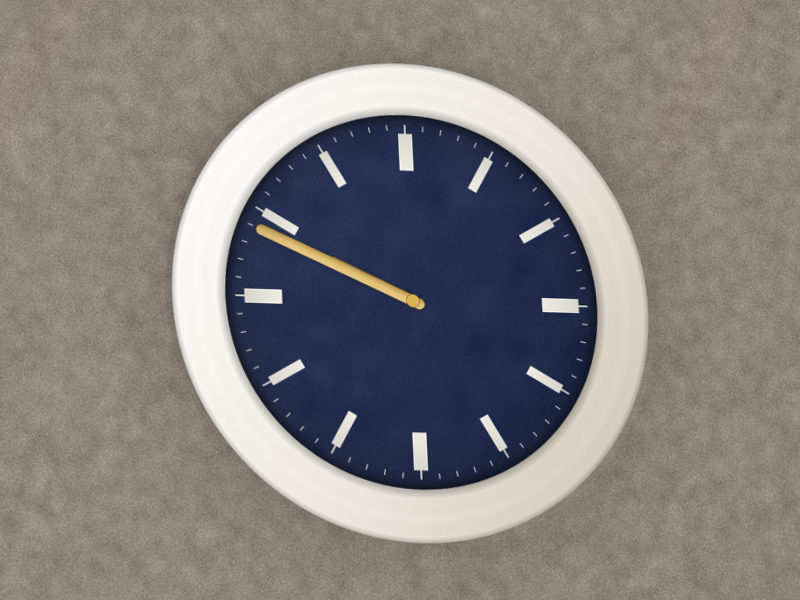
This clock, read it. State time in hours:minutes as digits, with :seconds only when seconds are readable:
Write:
9:49
